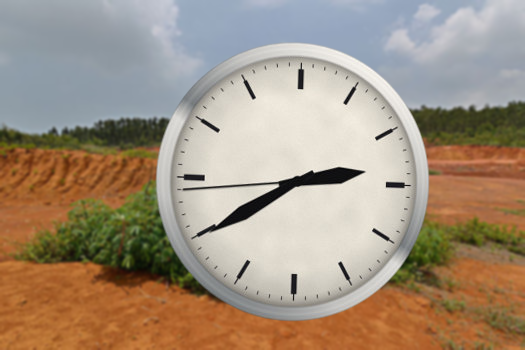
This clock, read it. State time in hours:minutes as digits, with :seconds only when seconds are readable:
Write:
2:39:44
